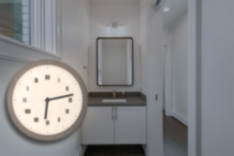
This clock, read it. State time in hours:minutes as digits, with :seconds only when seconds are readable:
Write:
6:13
